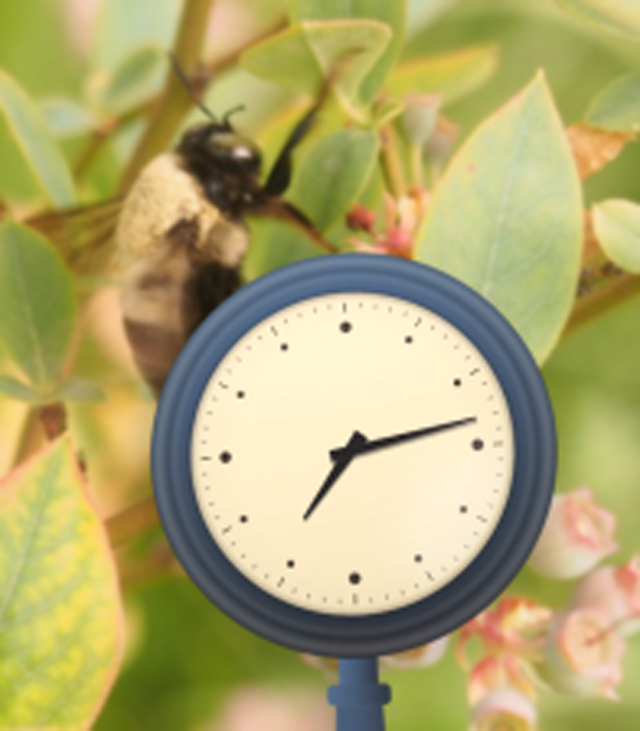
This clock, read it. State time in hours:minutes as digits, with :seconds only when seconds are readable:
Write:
7:13
